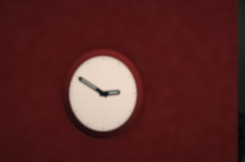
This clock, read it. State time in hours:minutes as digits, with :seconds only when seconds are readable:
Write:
2:50
